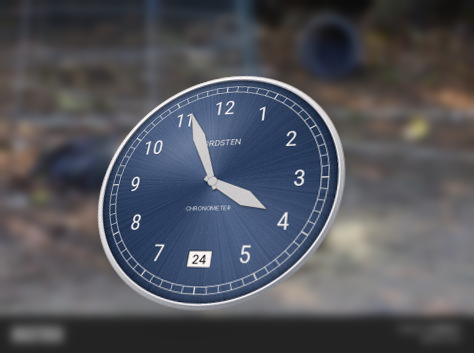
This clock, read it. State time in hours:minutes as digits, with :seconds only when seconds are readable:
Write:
3:56
